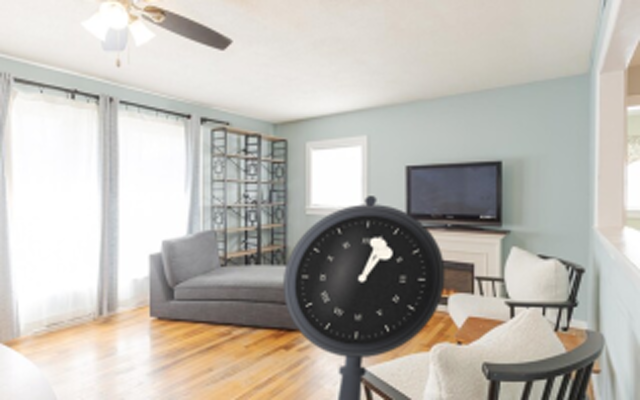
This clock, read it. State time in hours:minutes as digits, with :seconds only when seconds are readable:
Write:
1:03
